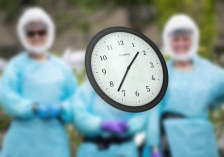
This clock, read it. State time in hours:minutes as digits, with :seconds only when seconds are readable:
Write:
1:37
